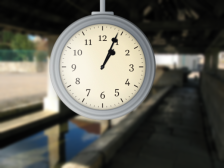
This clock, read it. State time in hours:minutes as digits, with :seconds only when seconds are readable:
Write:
1:04
